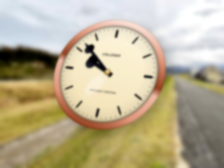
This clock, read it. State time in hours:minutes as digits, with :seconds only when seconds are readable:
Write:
9:52
